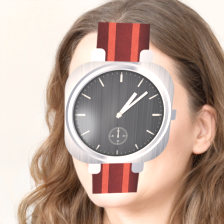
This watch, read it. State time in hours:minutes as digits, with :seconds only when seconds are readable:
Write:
1:08
